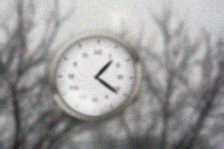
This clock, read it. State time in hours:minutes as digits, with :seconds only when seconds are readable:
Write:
1:21
